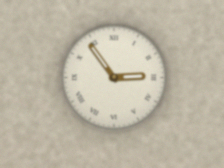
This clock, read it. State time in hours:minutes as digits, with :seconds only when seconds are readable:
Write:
2:54
